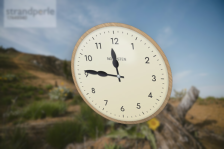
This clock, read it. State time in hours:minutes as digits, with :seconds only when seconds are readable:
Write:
11:46
